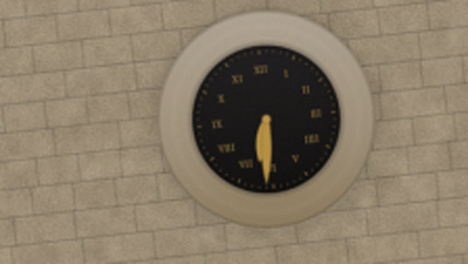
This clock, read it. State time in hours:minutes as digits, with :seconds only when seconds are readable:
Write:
6:31
